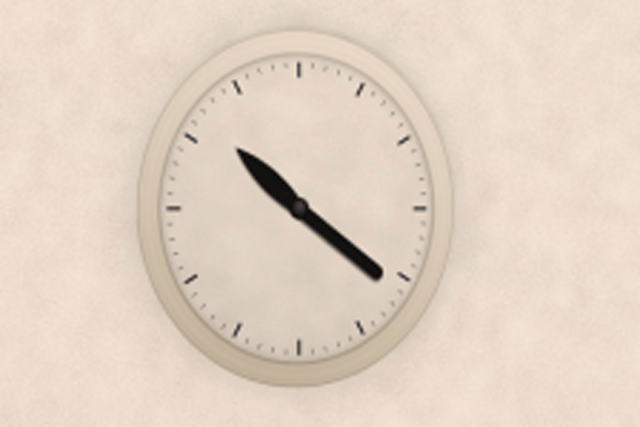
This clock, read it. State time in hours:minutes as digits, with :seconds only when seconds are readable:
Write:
10:21
